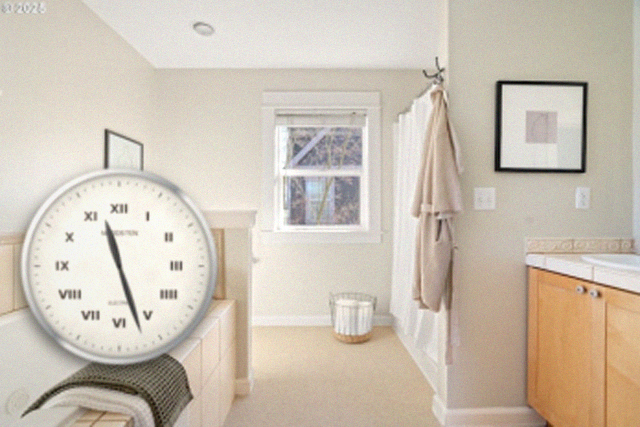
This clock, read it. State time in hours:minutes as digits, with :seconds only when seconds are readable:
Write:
11:27
